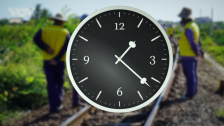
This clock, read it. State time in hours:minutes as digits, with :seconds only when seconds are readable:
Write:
1:22
